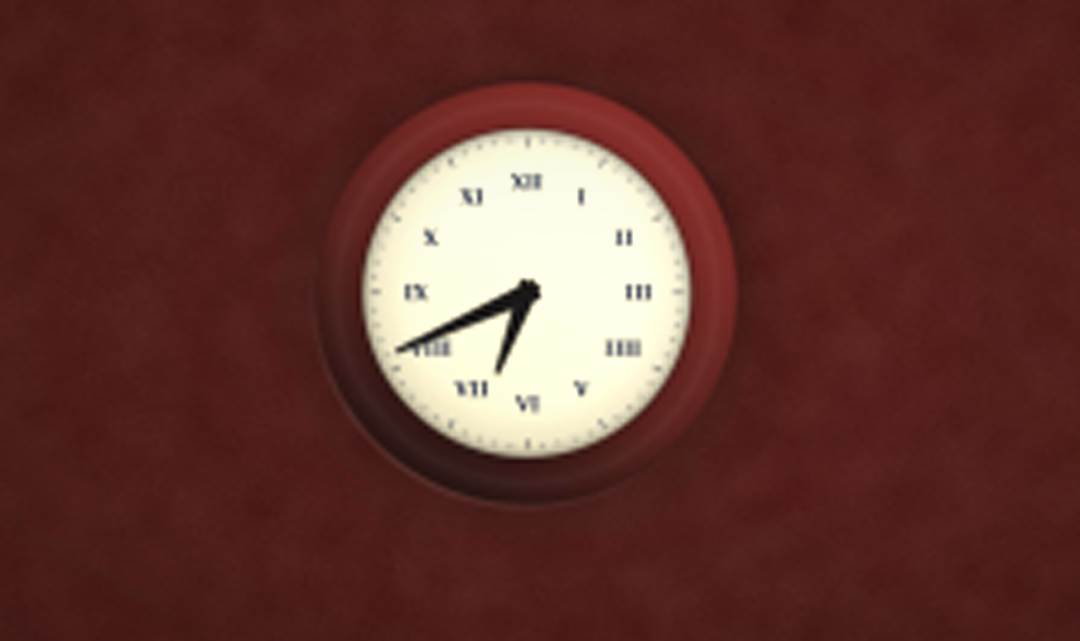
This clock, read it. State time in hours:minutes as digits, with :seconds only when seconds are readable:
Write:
6:41
